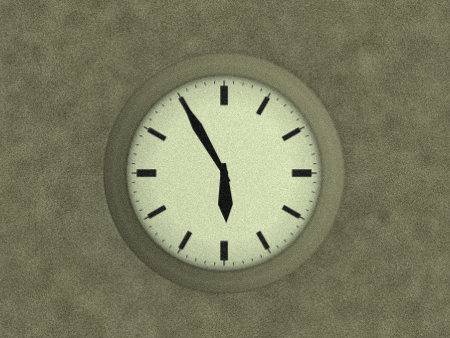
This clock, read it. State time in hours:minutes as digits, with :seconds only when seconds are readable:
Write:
5:55
